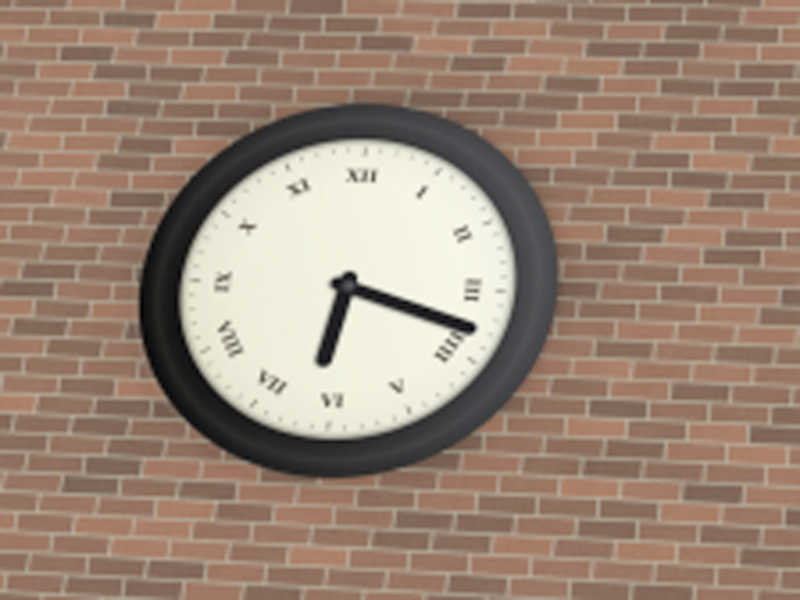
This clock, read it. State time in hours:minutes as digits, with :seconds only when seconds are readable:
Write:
6:18
